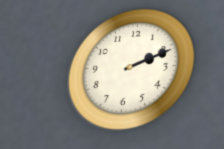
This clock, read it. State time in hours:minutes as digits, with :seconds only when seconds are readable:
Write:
2:11
